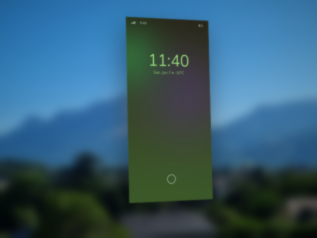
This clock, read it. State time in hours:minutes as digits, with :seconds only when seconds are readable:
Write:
11:40
